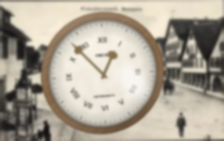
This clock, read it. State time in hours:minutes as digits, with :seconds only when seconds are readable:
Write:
12:53
